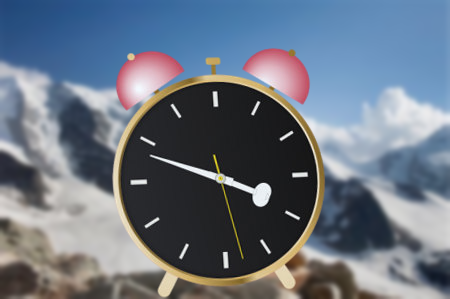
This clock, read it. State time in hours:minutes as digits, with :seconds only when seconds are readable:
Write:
3:48:28
